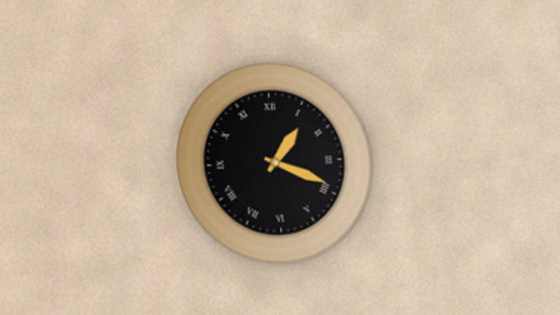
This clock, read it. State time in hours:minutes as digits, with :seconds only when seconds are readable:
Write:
1:19
